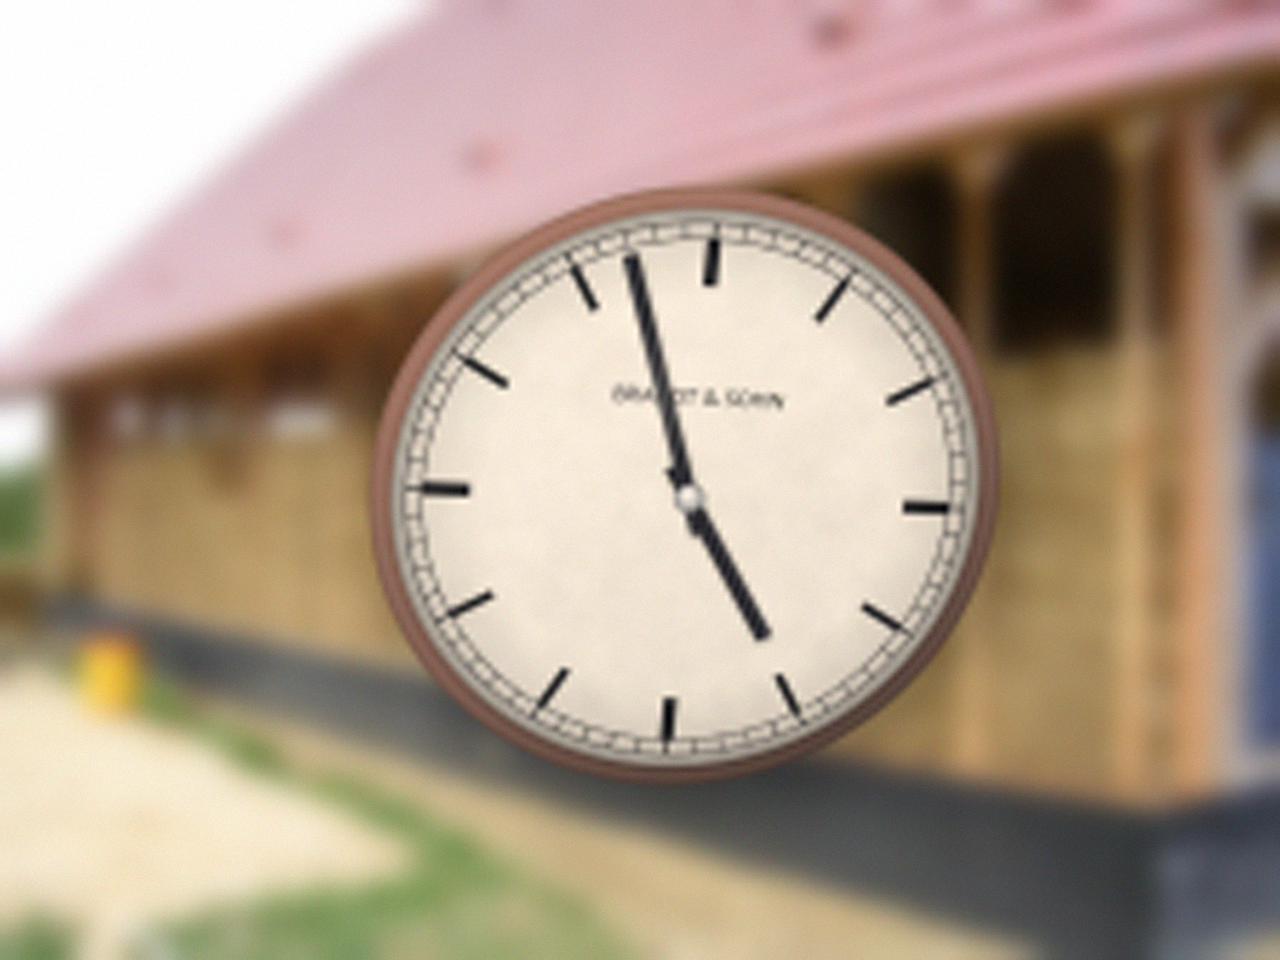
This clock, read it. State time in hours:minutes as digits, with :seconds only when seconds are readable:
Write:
4:57
